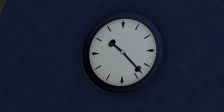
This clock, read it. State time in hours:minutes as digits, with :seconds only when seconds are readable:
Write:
10:23
